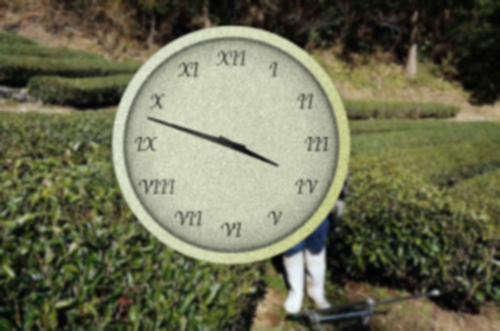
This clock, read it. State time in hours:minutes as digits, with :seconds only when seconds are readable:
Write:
3:48
